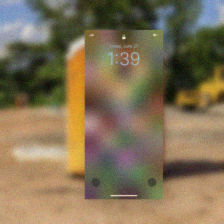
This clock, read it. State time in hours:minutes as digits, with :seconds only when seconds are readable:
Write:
1:39
